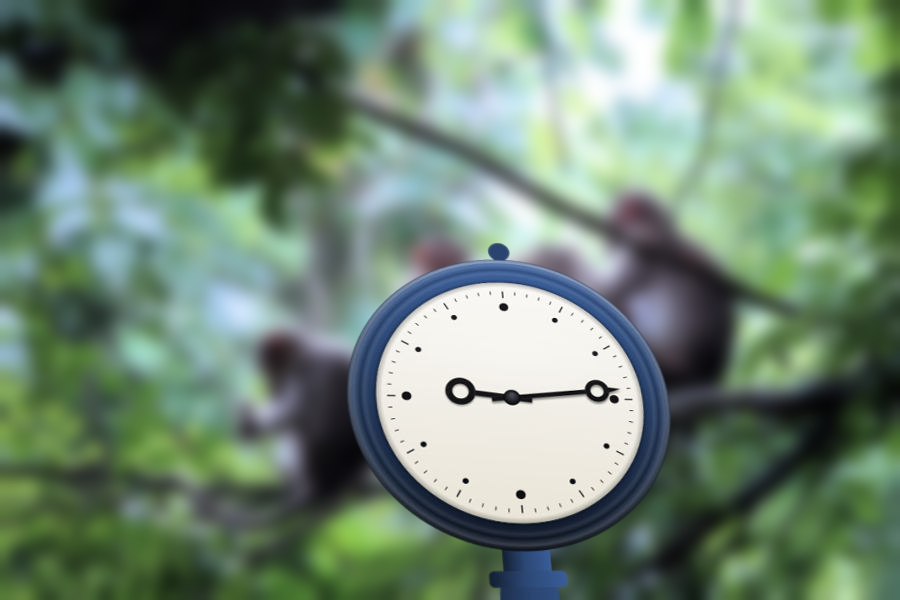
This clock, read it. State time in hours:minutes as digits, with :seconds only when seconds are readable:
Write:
9:14
